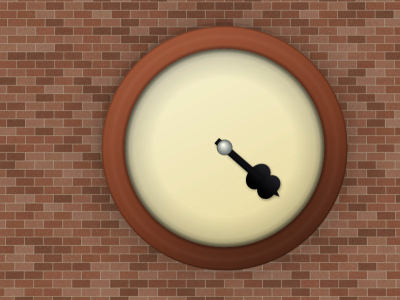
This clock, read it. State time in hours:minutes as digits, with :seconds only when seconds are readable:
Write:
4:22
